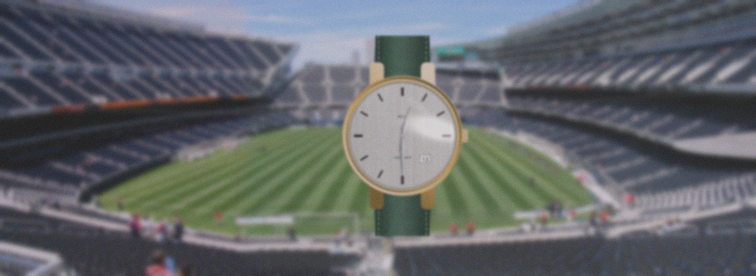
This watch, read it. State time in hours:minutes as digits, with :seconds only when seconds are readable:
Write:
12:30
